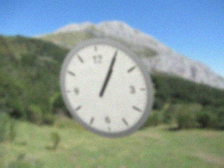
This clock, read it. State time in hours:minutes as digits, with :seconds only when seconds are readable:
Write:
1:05
